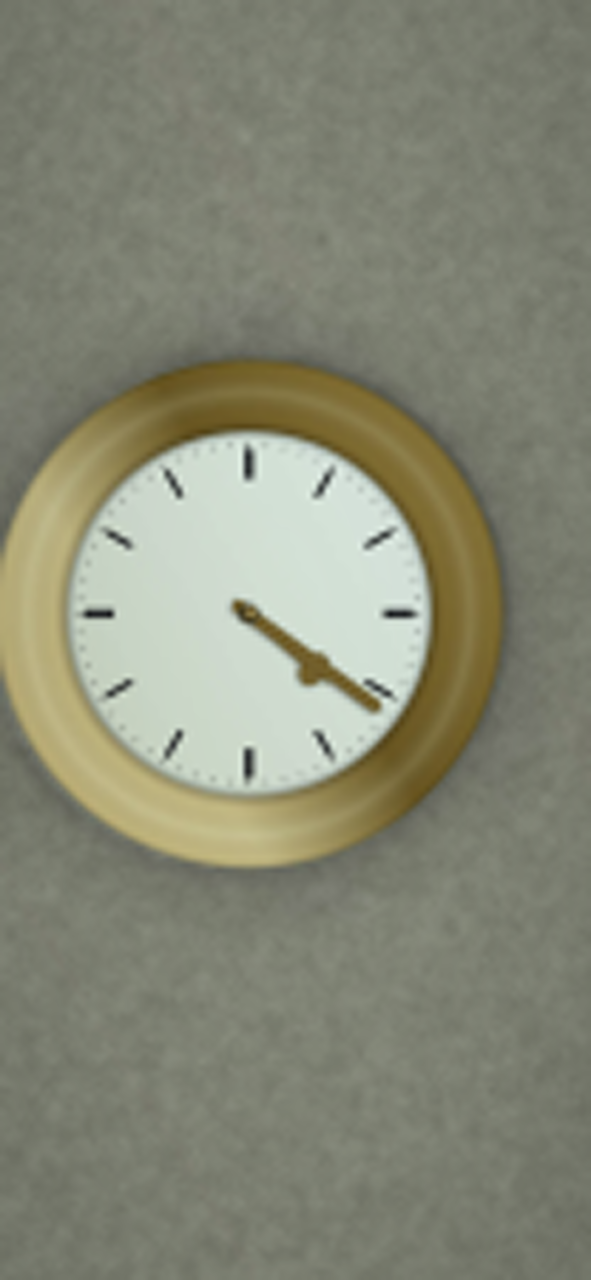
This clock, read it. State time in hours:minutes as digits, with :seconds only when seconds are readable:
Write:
4:21
